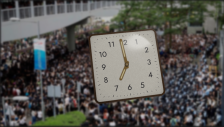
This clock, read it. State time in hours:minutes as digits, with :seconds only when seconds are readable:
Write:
6:59
